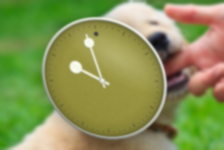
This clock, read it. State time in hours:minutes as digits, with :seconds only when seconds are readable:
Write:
9:58
